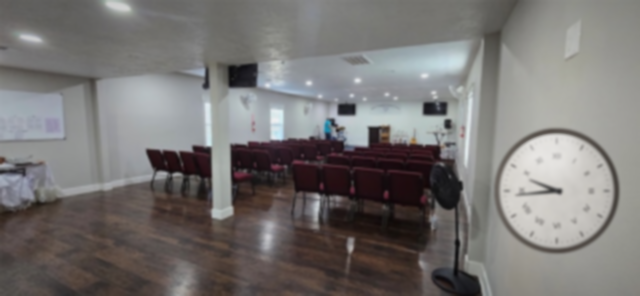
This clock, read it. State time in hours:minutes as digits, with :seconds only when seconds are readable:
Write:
9:44
